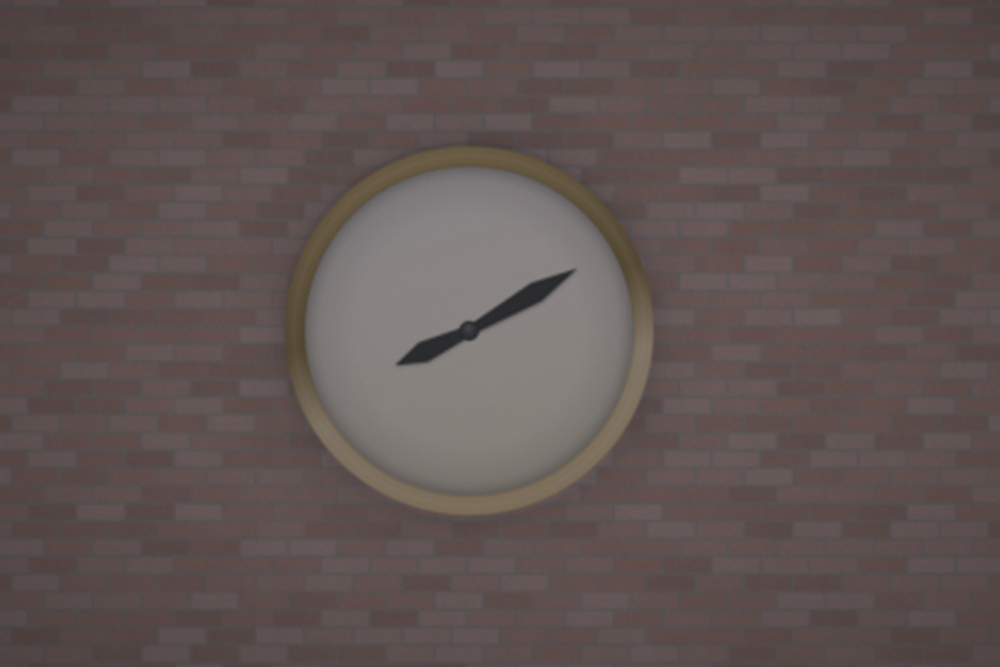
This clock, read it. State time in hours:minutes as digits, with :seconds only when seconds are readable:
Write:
8:10
